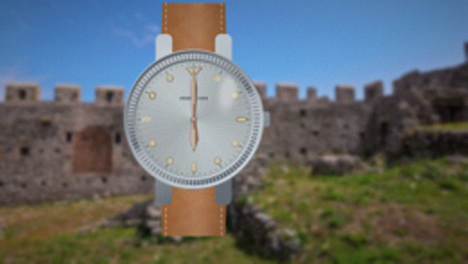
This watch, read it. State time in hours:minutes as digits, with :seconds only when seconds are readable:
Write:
6:00
